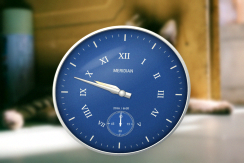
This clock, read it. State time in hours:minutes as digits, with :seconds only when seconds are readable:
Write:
9:48
